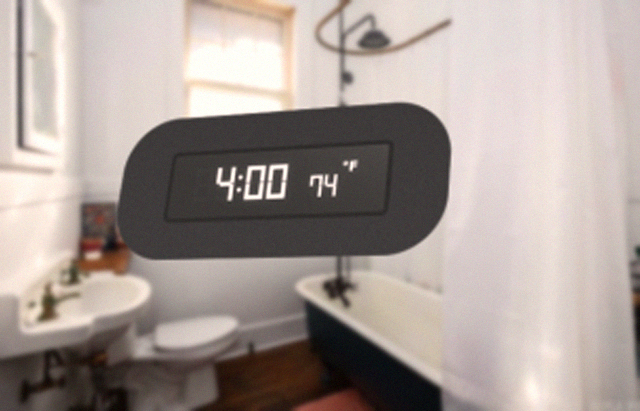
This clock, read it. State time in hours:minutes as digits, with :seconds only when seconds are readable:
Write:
4:00
